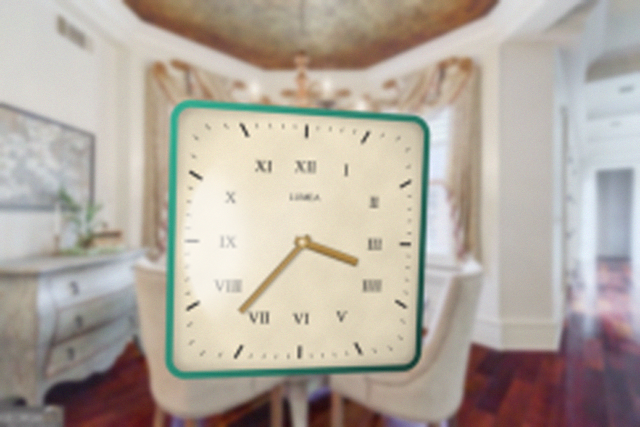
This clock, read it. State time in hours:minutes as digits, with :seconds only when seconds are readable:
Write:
3:37
